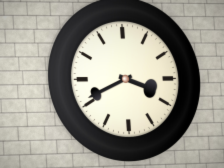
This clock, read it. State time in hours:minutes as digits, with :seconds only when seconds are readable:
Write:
3:41
